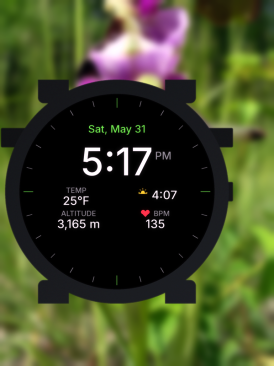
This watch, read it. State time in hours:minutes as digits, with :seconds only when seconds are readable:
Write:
5:17
